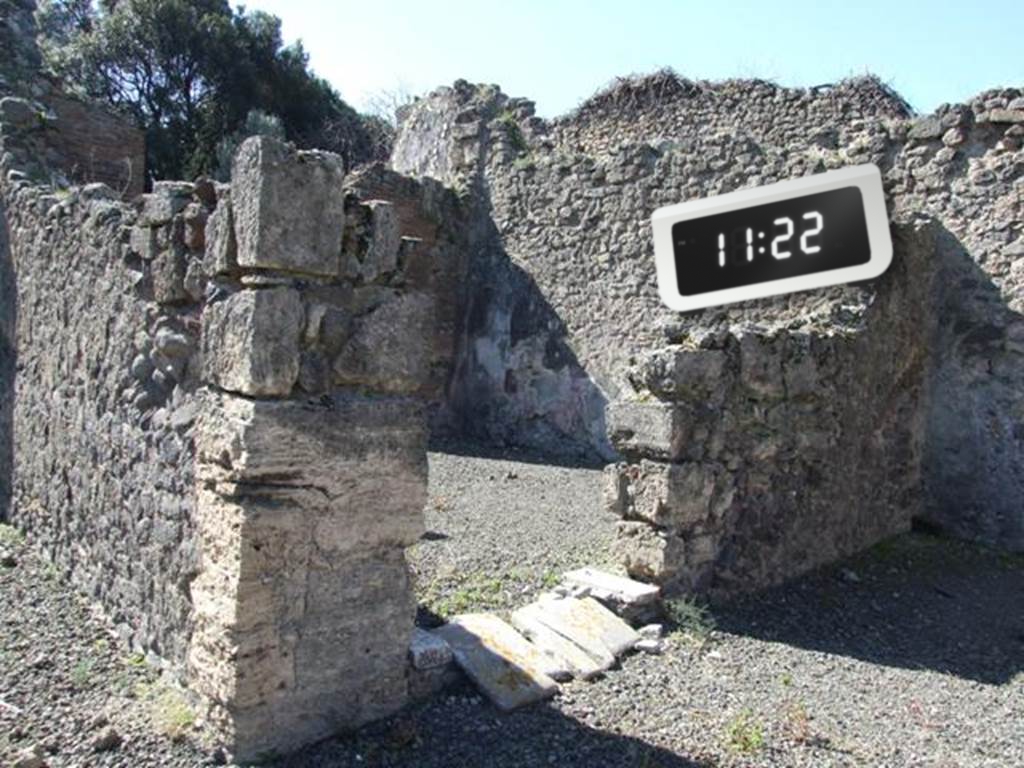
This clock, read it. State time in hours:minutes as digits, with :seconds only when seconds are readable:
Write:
11:22
